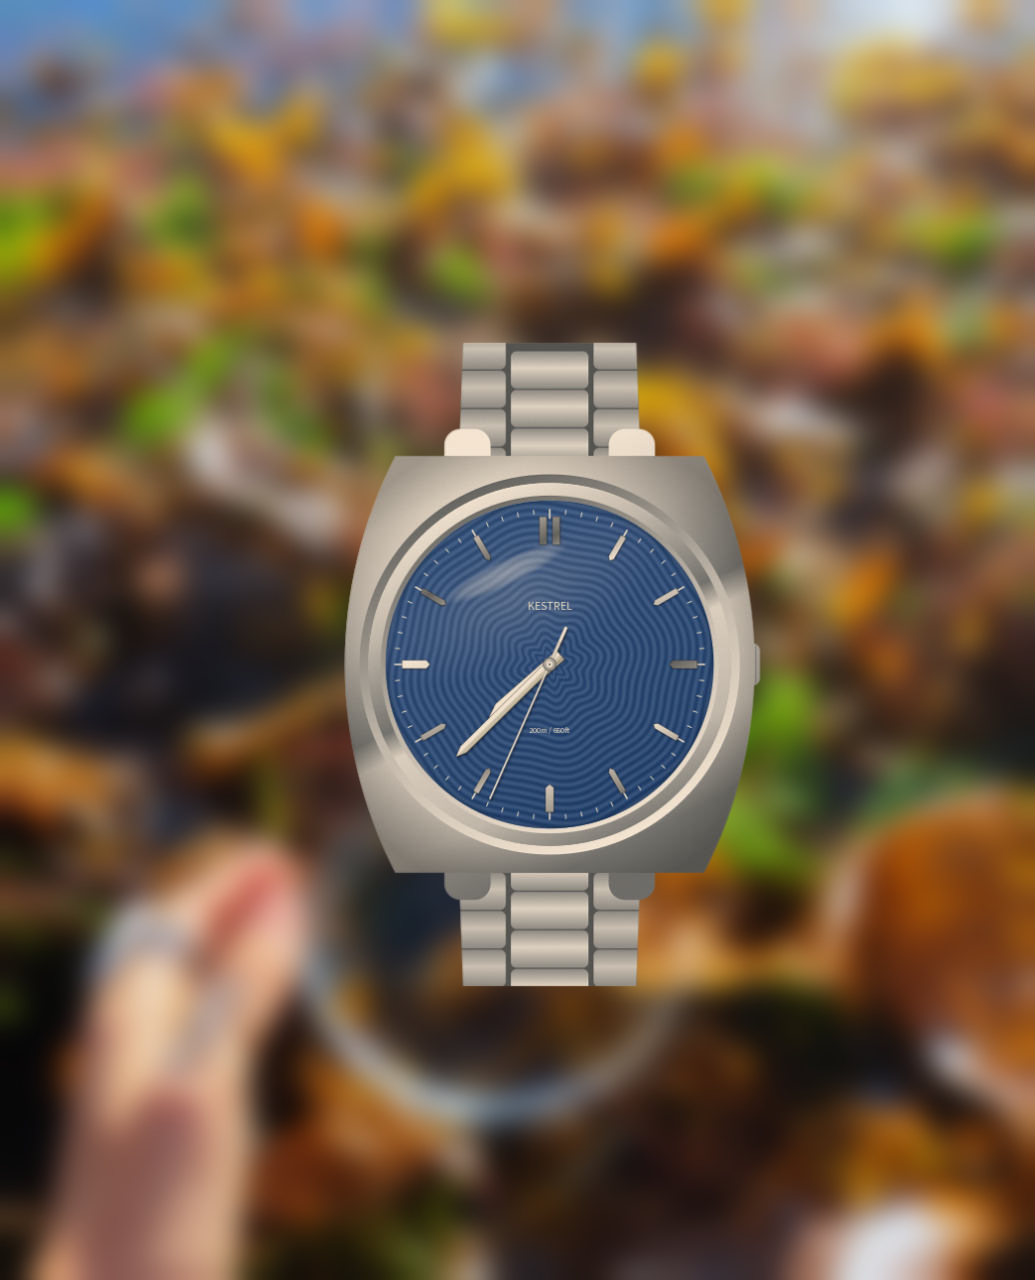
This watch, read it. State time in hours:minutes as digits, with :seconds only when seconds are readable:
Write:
7:37:34
